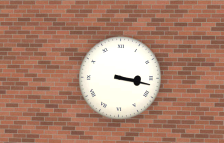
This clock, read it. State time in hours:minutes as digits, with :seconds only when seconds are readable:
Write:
3:17
